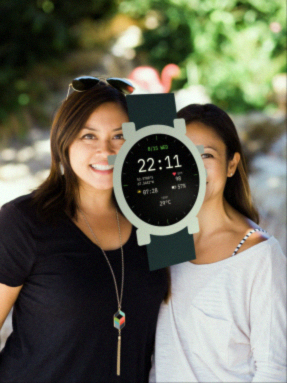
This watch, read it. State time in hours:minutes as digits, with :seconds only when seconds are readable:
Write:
22:11
